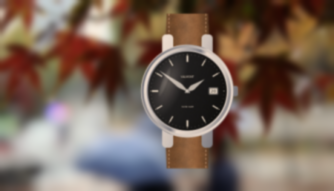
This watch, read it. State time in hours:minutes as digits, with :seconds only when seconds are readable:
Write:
1:51
